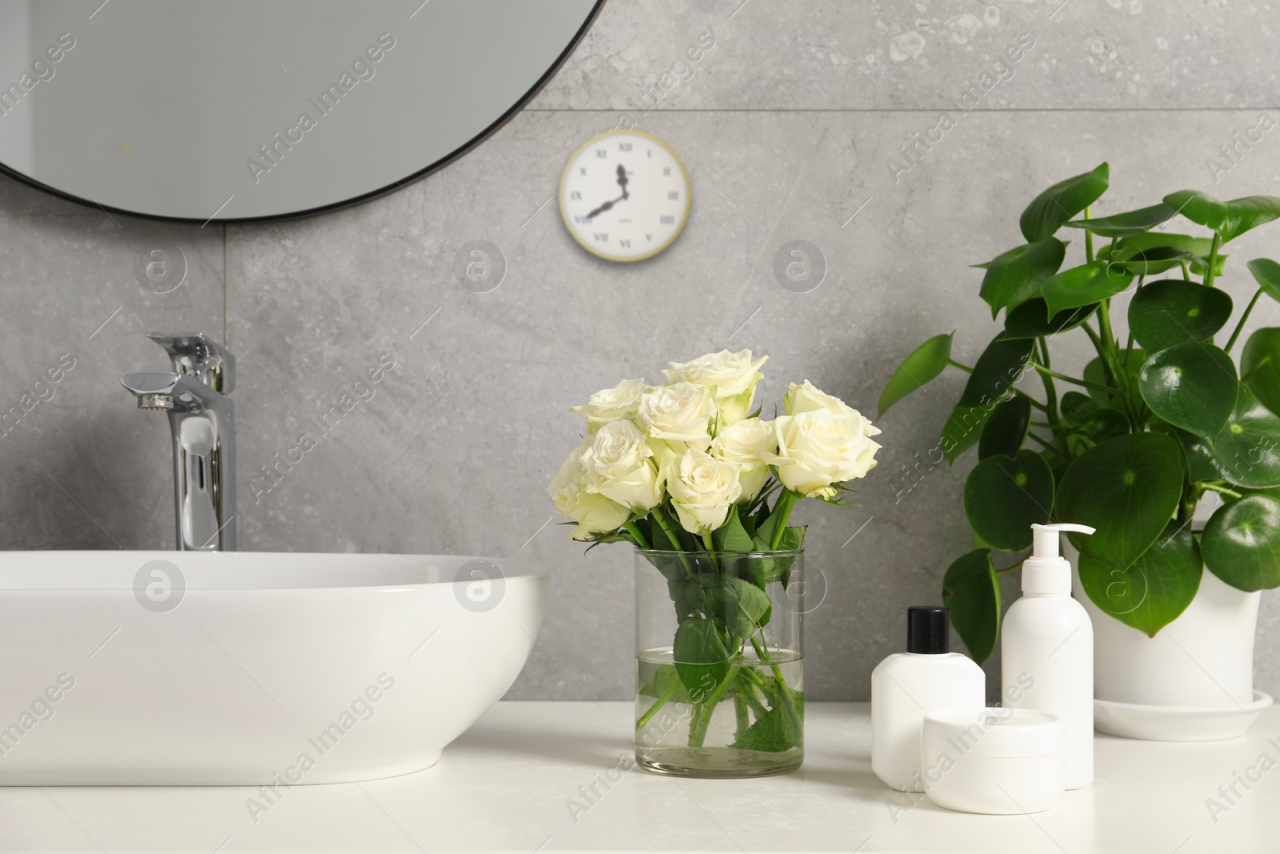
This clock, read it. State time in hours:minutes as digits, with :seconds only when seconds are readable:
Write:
11:40
